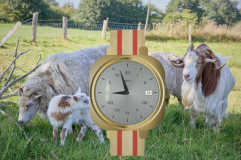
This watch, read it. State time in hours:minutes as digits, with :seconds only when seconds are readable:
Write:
8:57
